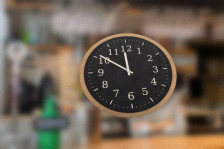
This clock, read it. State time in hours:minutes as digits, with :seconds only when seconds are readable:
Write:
11:51
